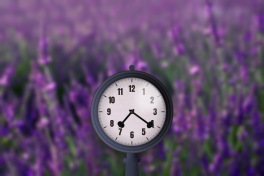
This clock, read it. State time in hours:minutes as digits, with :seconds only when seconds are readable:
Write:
7:21
